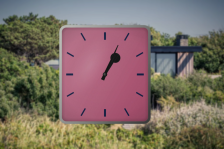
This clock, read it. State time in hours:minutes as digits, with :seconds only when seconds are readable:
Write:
1:04
